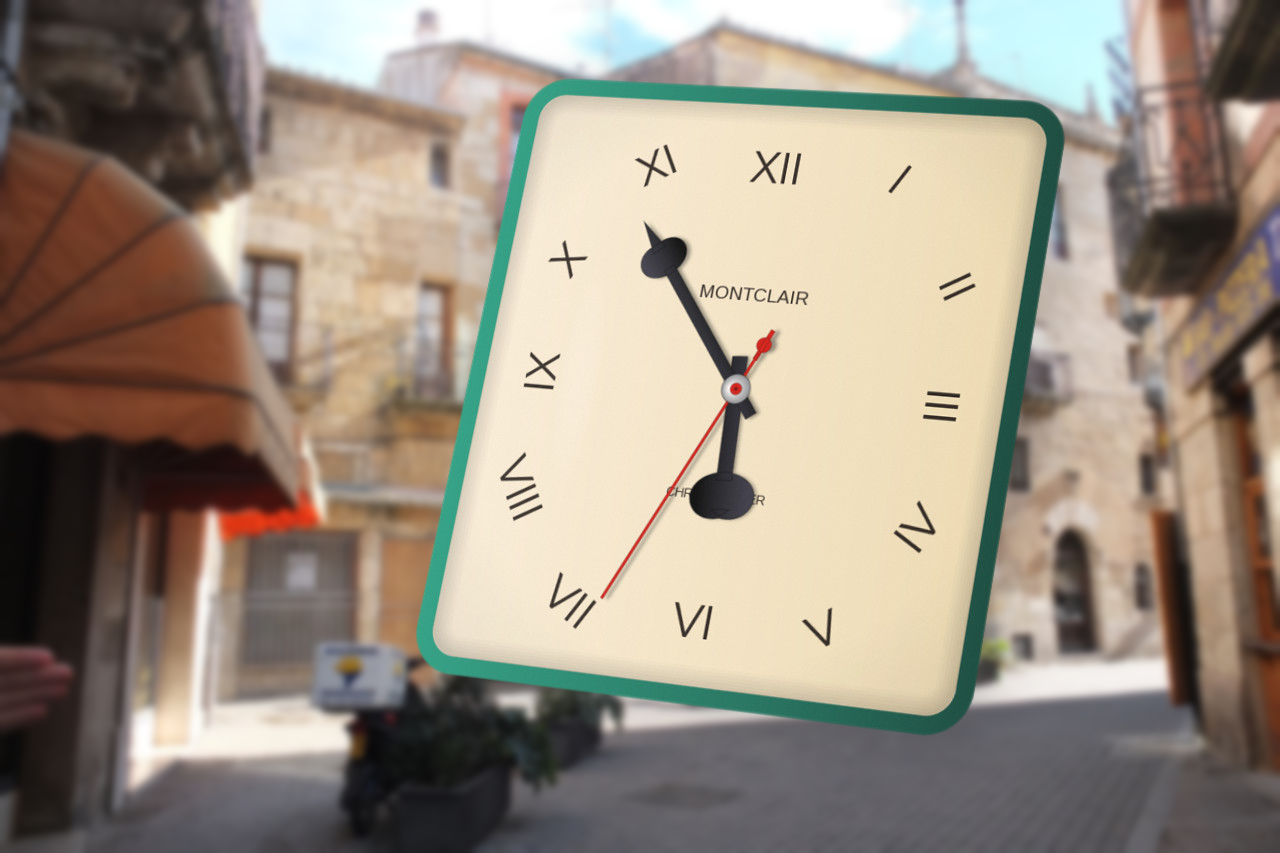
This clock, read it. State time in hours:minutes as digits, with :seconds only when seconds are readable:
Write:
5:53:34
